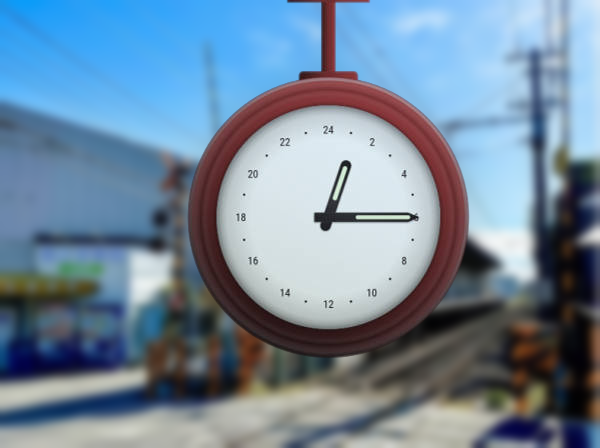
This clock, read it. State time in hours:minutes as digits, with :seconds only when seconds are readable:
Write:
1:15
